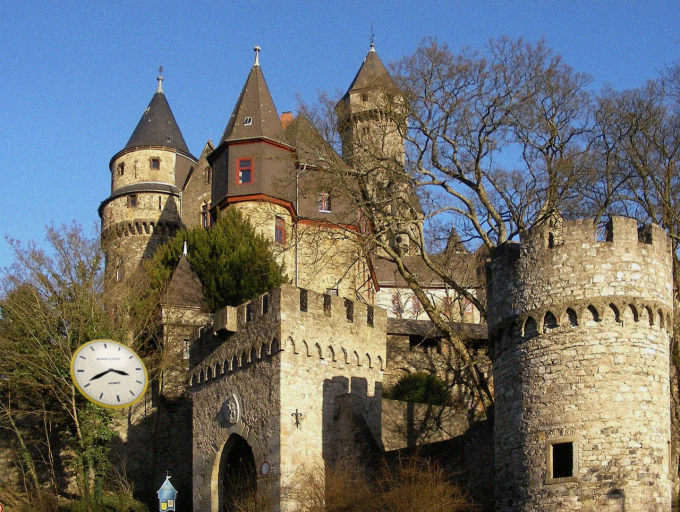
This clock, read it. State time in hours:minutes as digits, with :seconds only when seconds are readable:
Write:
3:41
